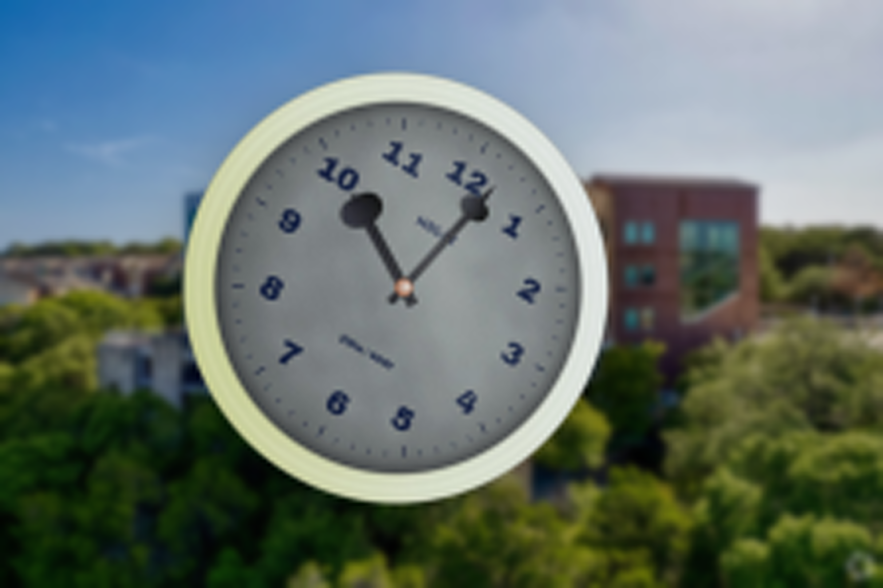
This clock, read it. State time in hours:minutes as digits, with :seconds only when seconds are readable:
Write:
10:02
